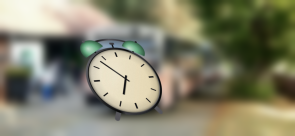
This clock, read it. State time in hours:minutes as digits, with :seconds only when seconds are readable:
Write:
6:53
